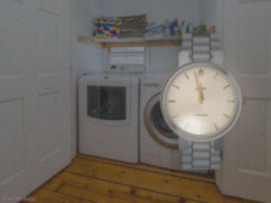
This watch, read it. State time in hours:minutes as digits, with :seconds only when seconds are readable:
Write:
11:58
